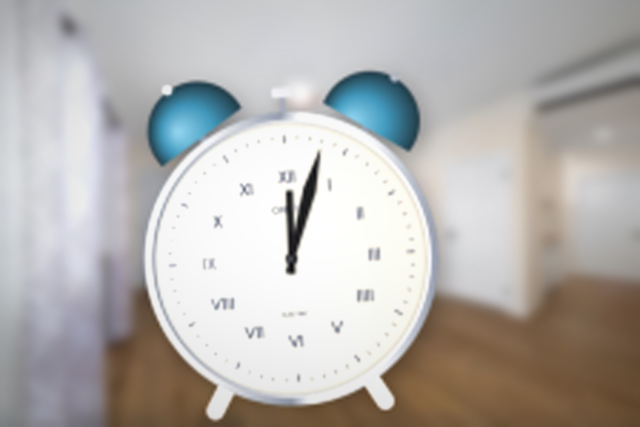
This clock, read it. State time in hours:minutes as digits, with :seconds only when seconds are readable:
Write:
12:03
